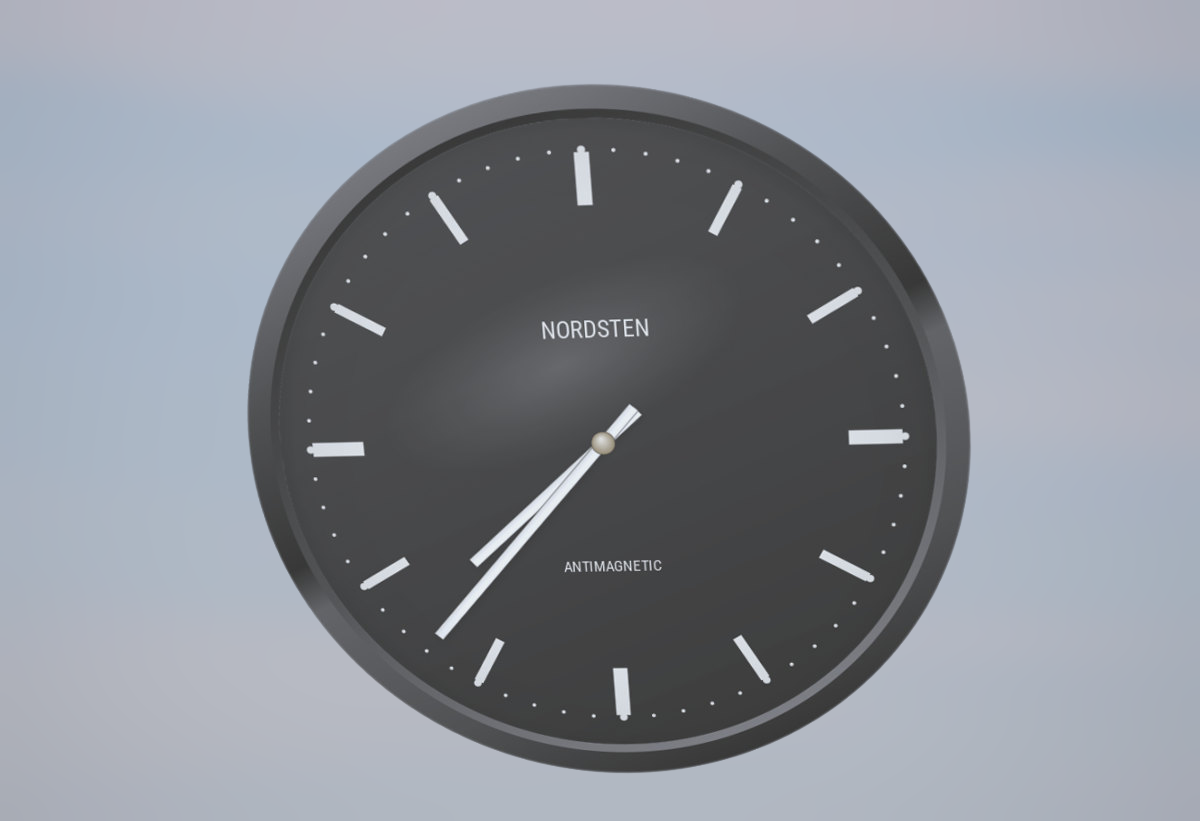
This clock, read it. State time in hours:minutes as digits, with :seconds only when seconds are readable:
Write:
7:37
